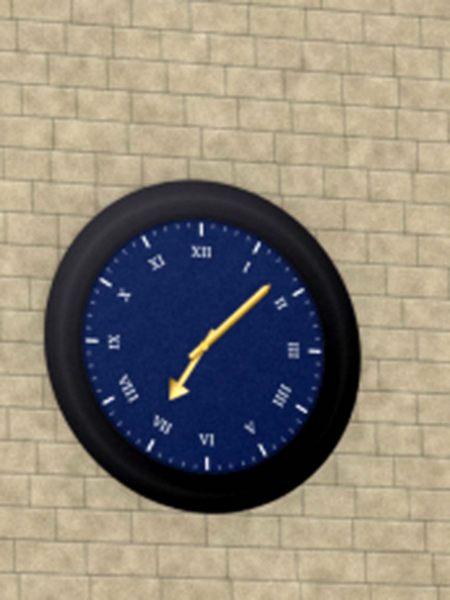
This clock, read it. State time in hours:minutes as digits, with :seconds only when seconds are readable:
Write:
7:08
